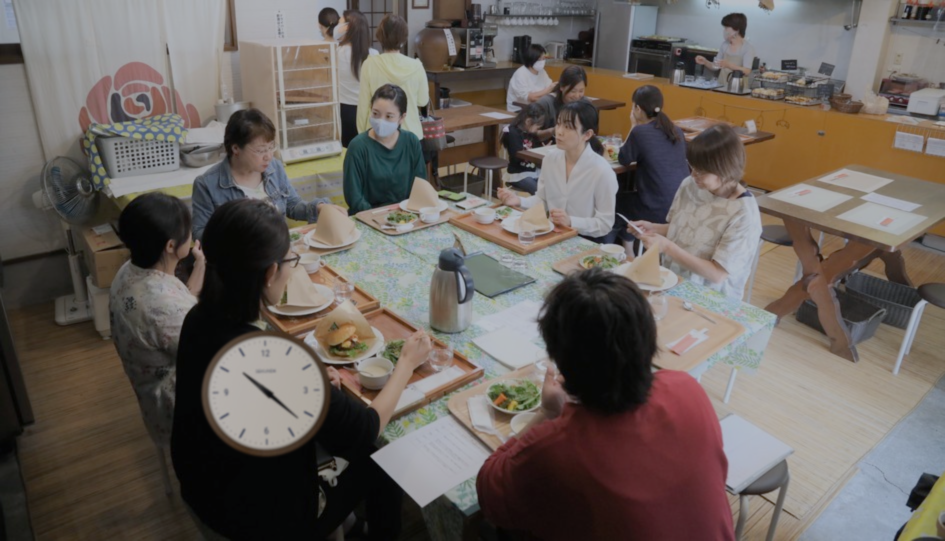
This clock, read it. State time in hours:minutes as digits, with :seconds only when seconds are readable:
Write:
10:22
